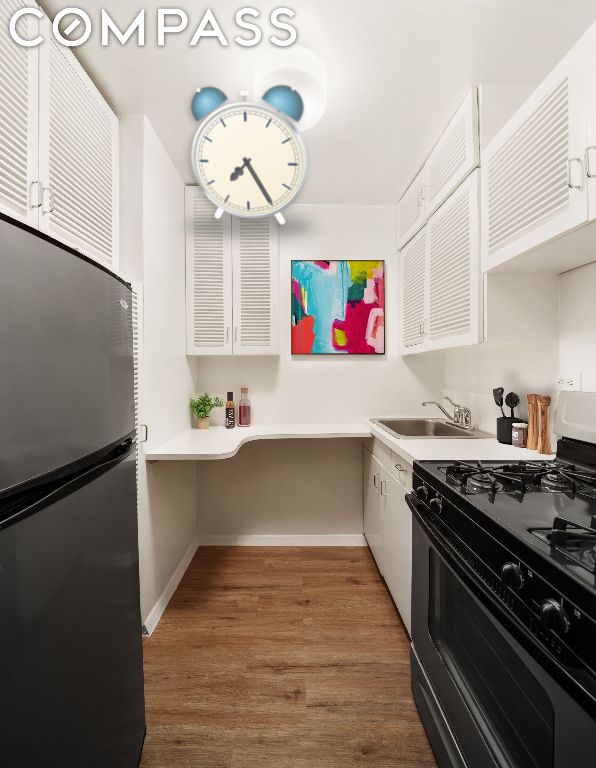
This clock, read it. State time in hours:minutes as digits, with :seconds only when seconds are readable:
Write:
7:25
